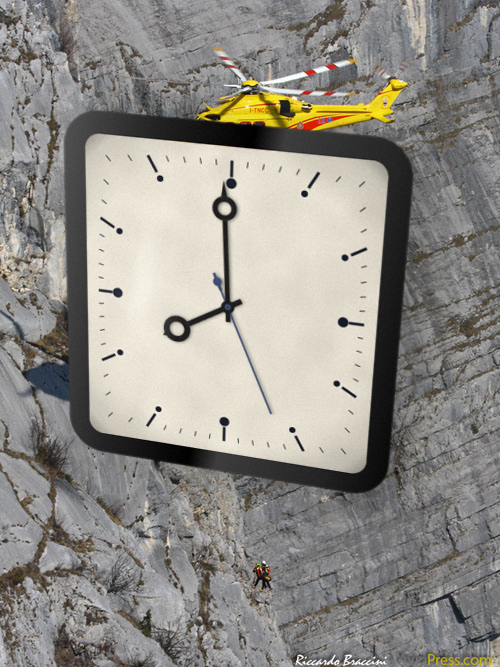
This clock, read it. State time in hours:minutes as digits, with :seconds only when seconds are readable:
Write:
7:59:26
